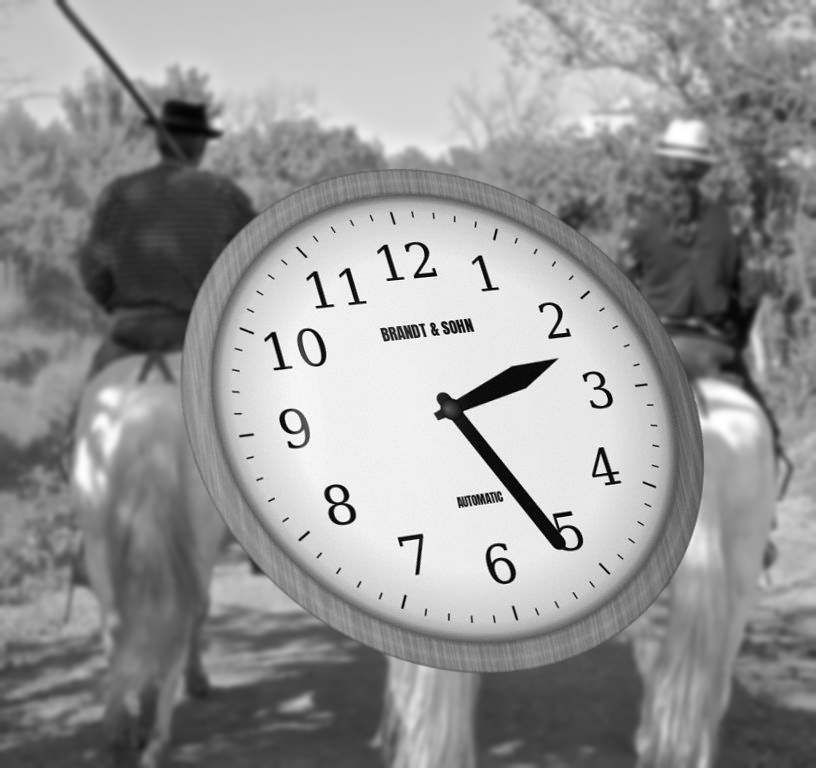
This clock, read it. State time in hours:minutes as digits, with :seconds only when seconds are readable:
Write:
2:26
